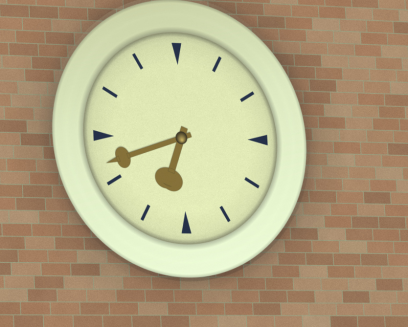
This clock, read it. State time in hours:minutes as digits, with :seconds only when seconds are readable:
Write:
6:42
